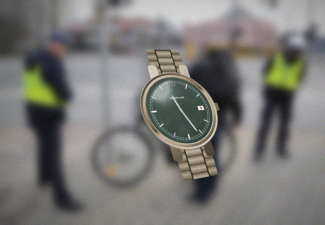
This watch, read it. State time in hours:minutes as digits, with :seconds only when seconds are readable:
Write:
11:26
